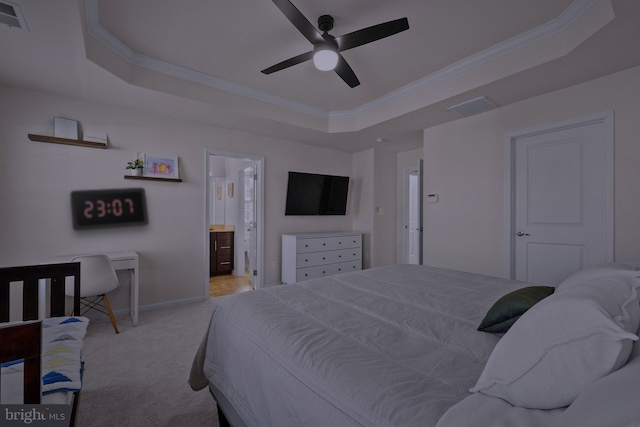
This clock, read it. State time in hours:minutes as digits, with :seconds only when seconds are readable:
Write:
23:07
